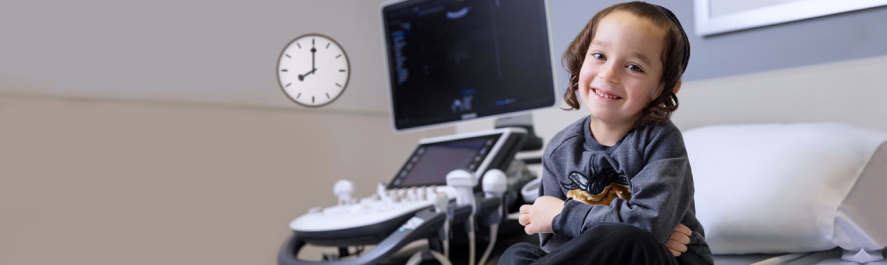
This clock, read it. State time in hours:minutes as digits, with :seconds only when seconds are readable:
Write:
8:00
